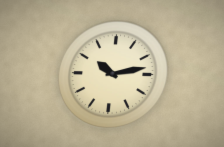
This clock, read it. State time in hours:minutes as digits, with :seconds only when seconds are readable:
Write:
10:13
